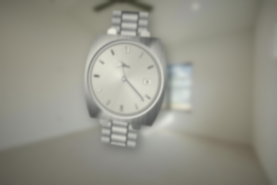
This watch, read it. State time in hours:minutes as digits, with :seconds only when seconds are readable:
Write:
11:22
